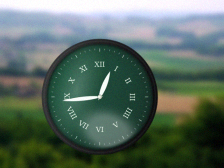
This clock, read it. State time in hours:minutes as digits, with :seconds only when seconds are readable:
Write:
12:44
